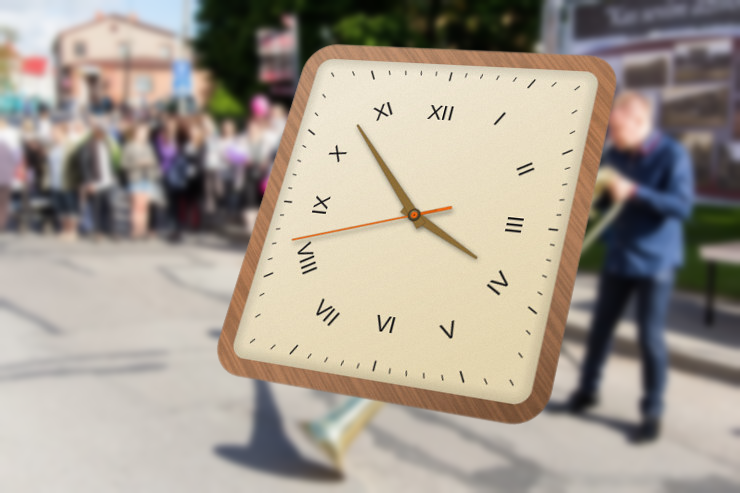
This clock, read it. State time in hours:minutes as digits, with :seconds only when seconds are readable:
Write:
3:52:42
